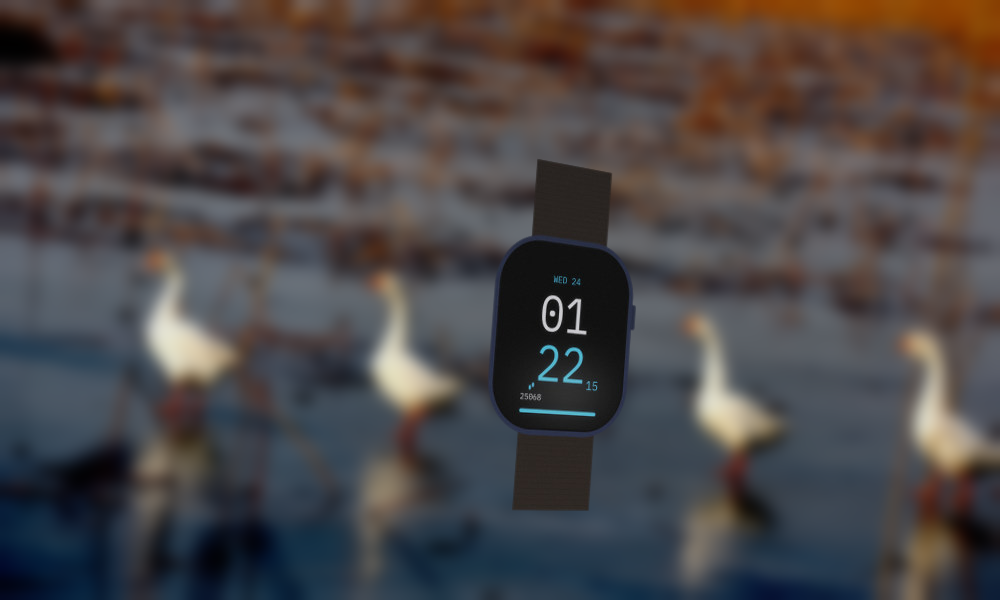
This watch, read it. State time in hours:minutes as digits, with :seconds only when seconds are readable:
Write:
1:22:15
